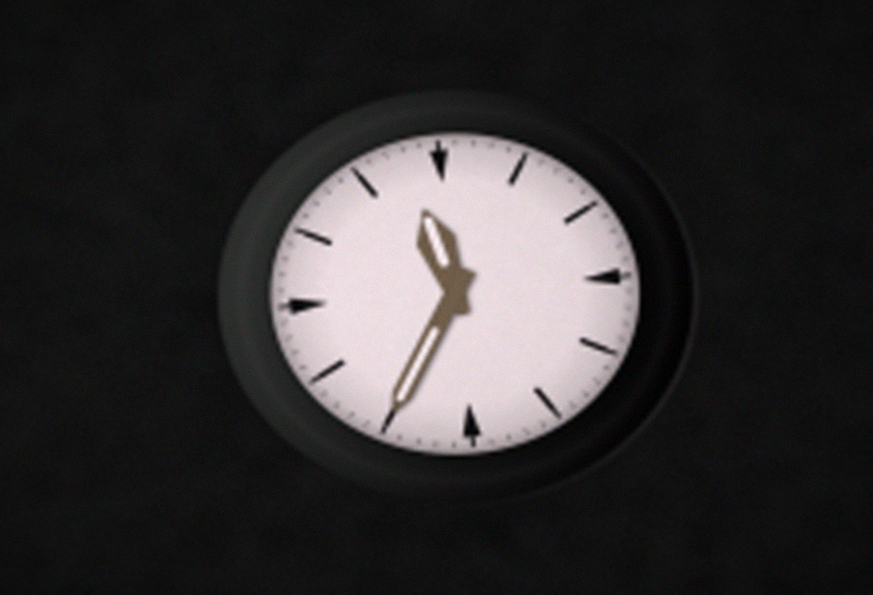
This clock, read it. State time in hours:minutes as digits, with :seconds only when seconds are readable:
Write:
11:35
